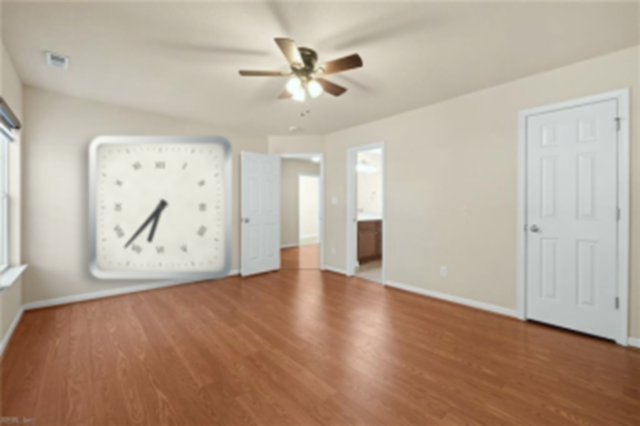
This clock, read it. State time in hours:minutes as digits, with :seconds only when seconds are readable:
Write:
6:37
